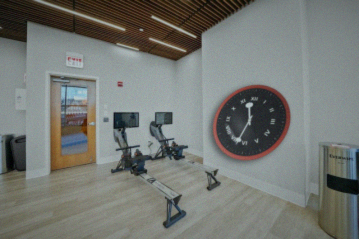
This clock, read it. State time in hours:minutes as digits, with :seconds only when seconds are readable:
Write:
11:33
